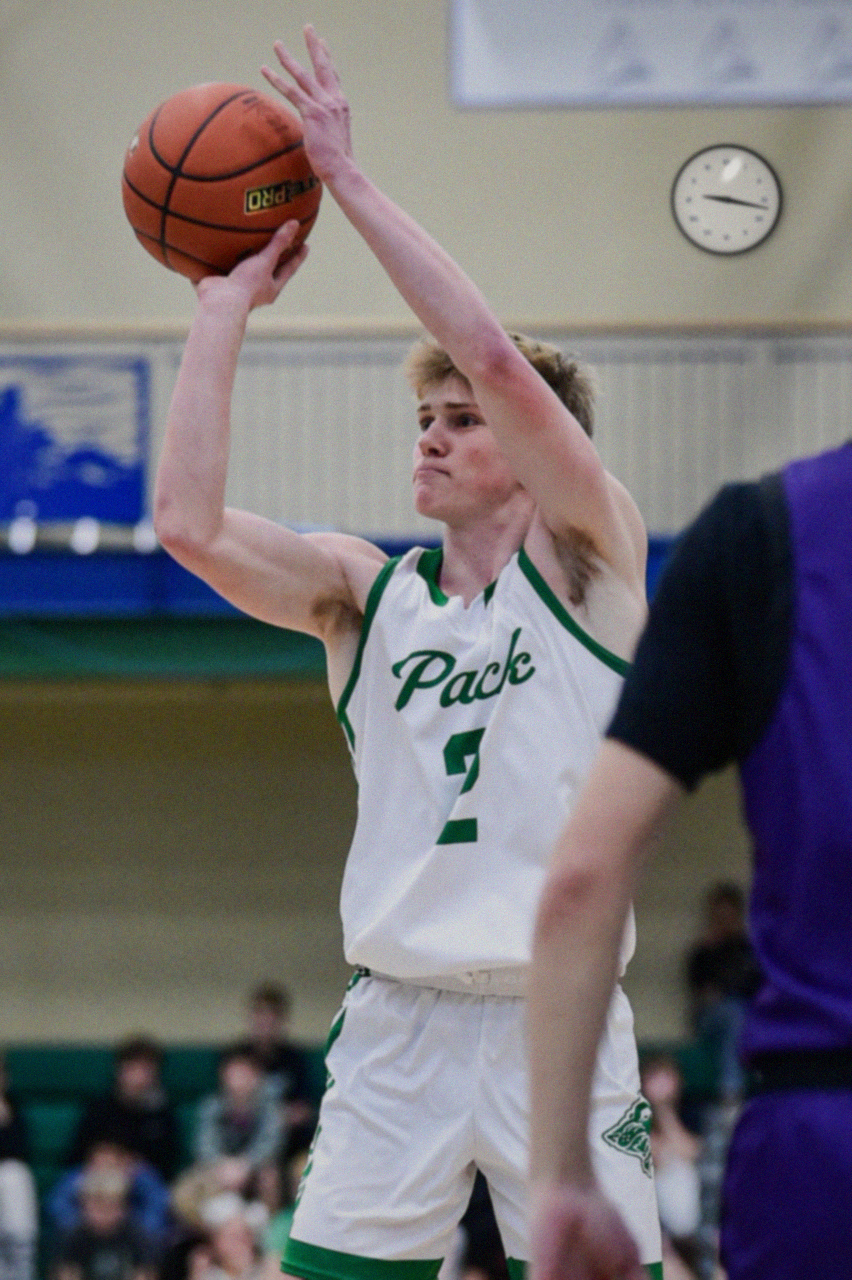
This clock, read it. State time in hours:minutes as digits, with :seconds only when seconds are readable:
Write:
9:17
